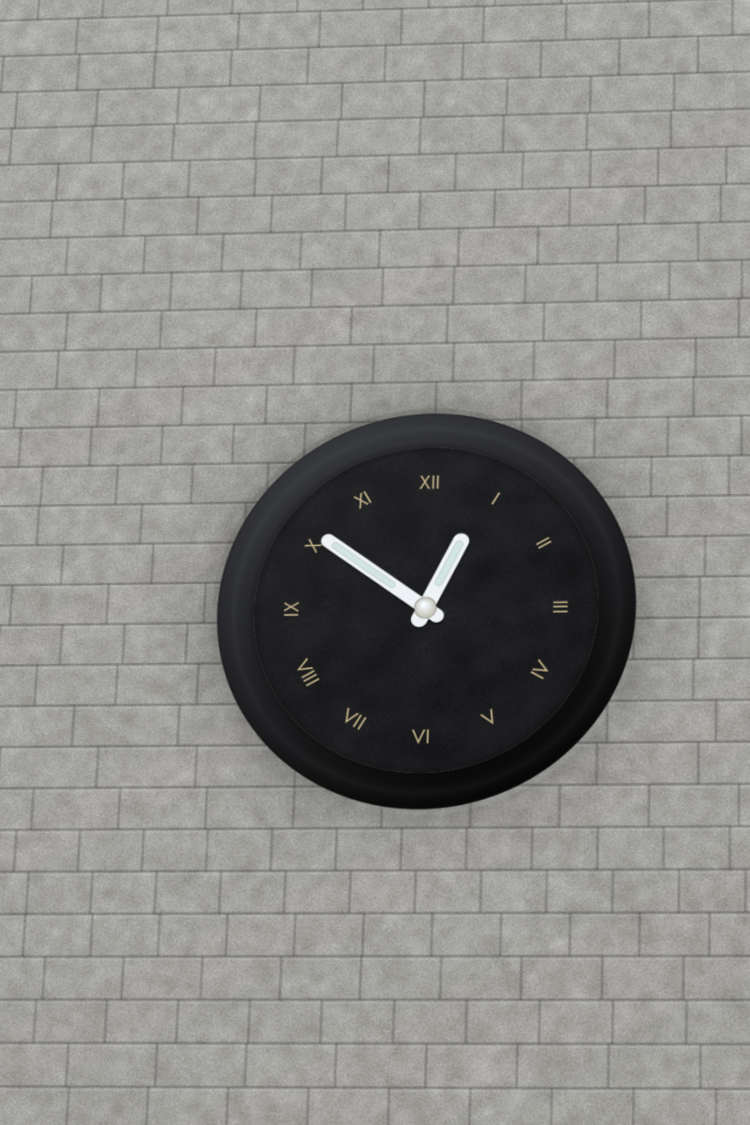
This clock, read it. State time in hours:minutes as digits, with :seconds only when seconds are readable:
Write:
12:51
